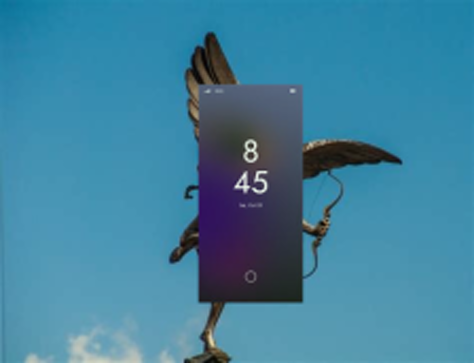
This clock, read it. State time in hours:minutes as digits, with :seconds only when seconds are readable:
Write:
8:45
